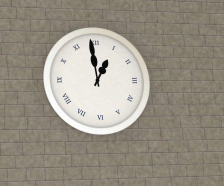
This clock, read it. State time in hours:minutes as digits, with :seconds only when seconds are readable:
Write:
12:59
